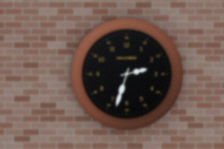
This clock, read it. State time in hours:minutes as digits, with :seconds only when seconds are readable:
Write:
2:33
